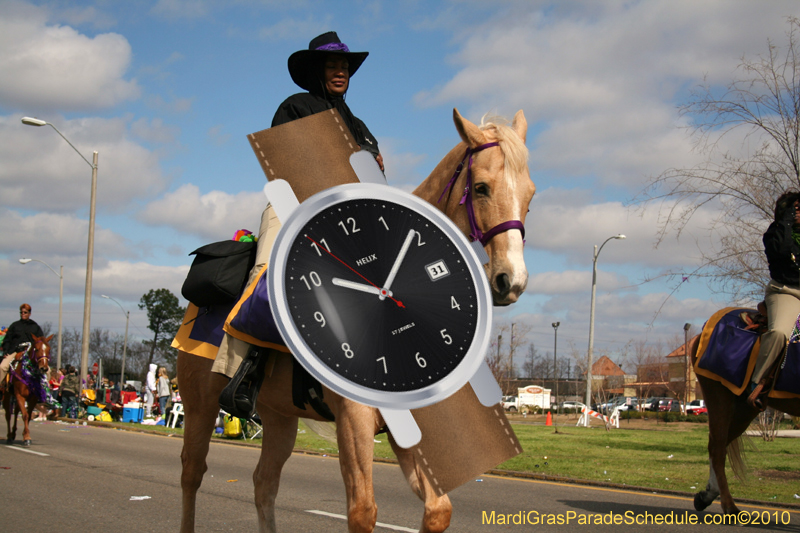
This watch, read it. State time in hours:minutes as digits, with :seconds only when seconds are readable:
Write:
10:08:55
